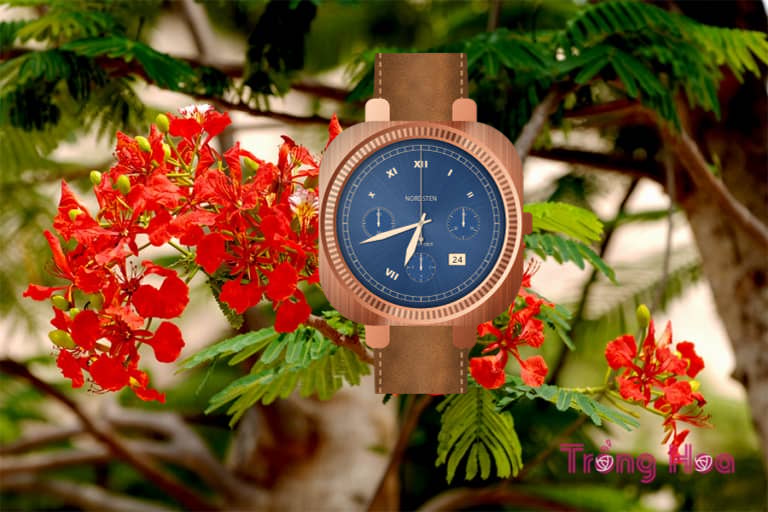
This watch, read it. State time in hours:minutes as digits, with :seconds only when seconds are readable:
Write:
6:42
